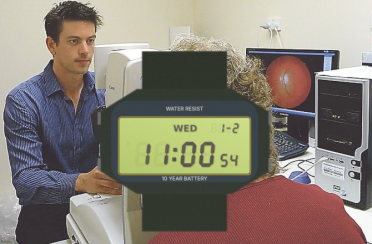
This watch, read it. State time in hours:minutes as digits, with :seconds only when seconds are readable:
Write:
11:00:54
